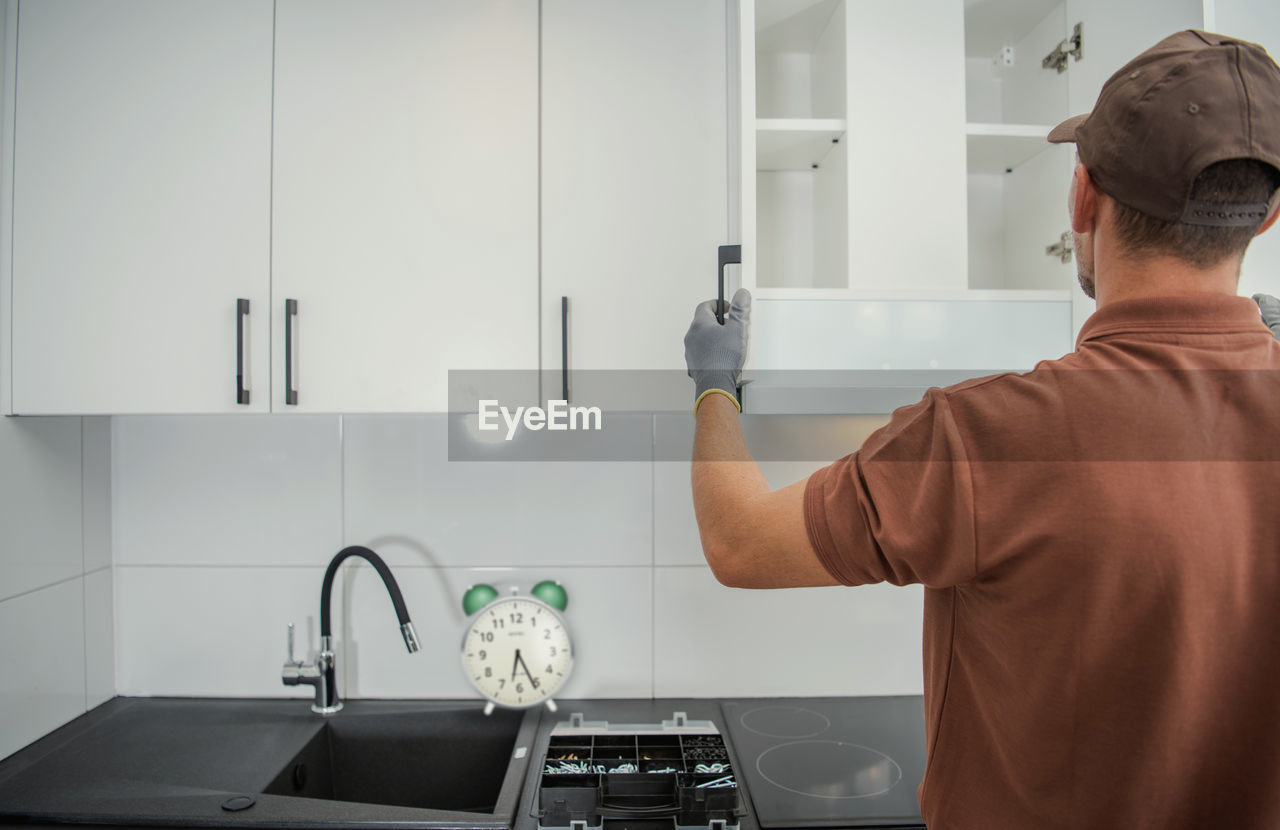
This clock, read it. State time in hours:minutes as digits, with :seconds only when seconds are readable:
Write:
6:26
